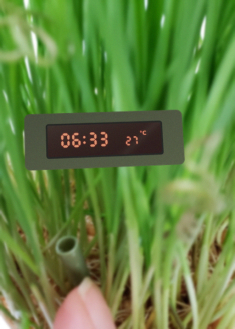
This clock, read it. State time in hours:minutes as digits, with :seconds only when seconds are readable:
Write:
6:33
